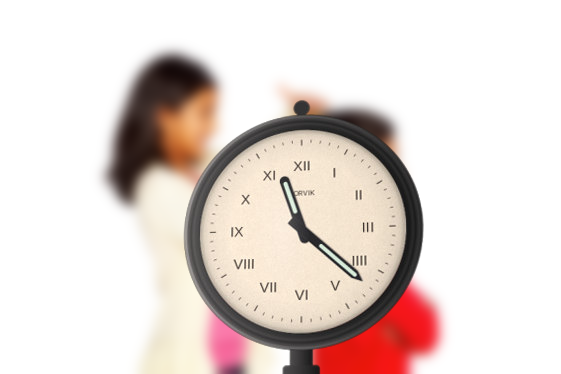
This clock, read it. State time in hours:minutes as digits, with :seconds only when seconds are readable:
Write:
11:22
